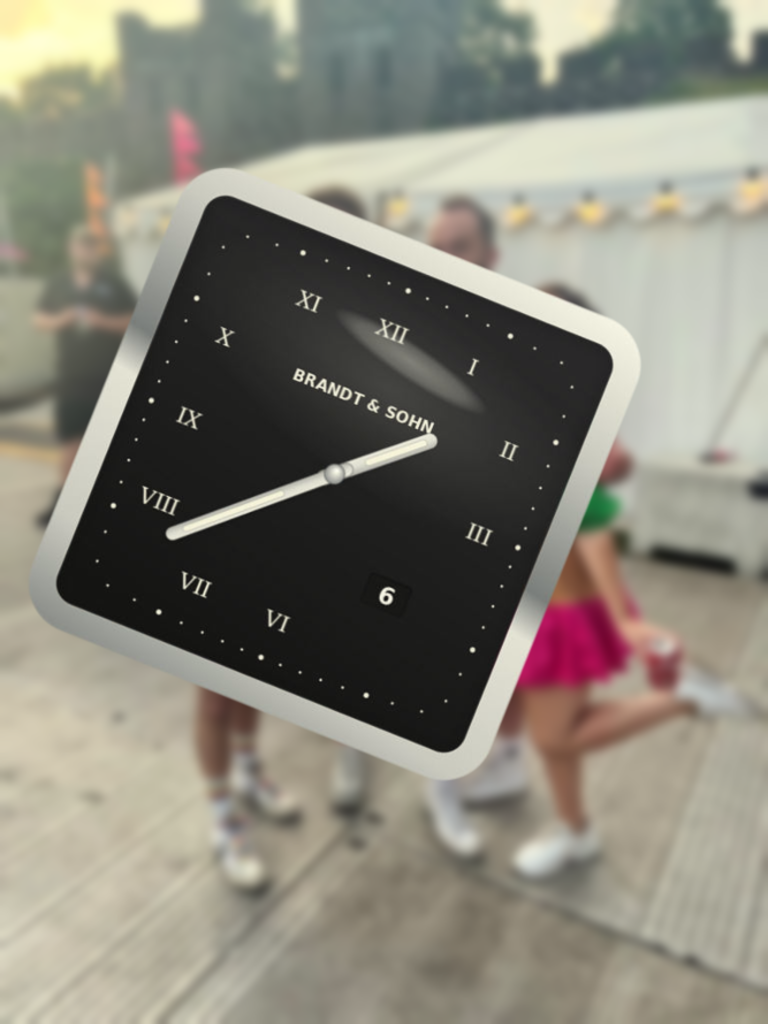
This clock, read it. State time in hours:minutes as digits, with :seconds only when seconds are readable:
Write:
1:38
